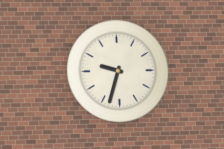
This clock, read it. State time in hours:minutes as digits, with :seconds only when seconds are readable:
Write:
9:33
